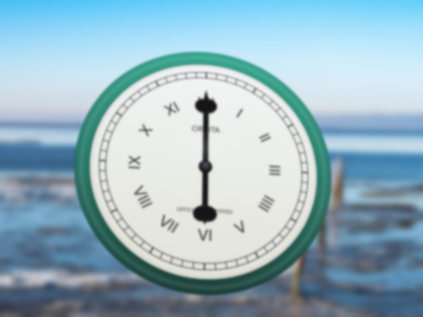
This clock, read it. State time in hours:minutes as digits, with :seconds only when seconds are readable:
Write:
6:00
